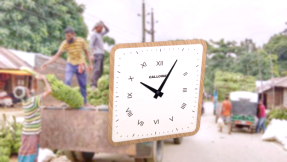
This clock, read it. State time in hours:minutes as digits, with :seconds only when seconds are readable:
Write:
10:05
